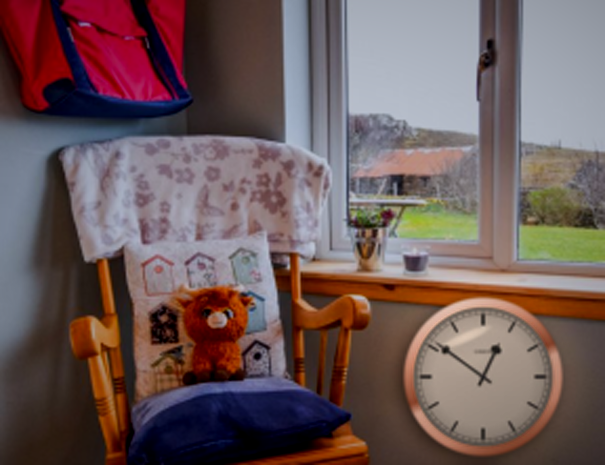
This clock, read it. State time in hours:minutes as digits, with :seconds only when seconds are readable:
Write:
12:51
